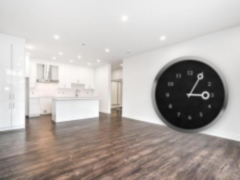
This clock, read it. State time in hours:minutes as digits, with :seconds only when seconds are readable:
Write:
3:05
